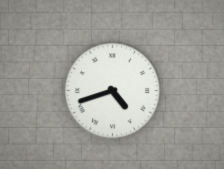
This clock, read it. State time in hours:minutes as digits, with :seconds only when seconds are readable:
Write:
4:42
